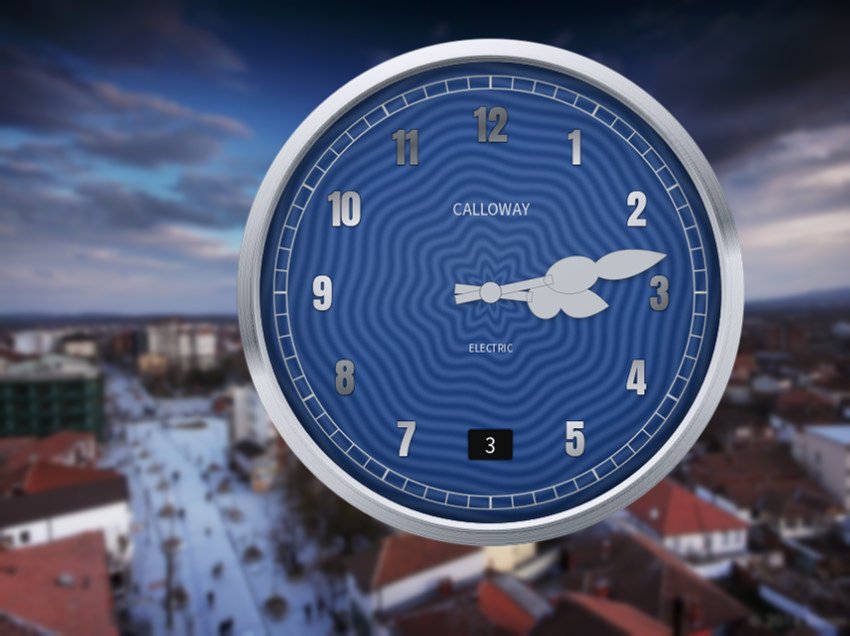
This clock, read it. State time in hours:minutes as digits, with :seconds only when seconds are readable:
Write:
3:13
